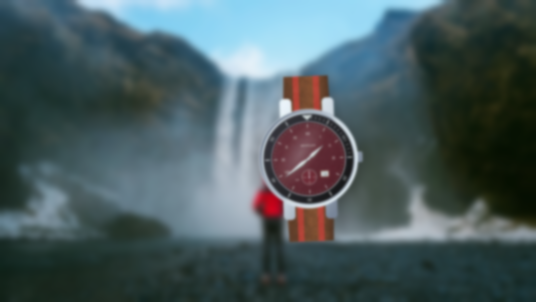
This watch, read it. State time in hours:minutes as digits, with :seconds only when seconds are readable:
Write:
1:39
